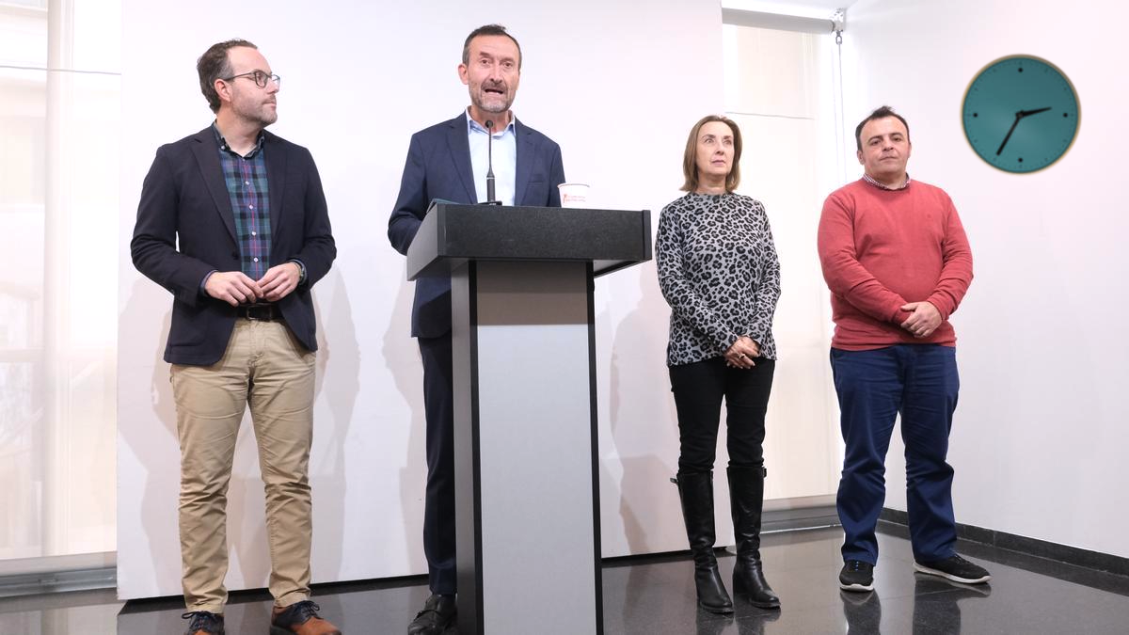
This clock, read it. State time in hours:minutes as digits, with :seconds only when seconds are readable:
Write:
2:35
